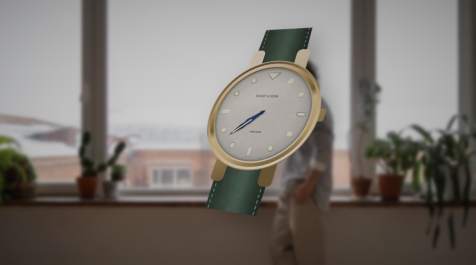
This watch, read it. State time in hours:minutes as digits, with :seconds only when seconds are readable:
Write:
7:38
